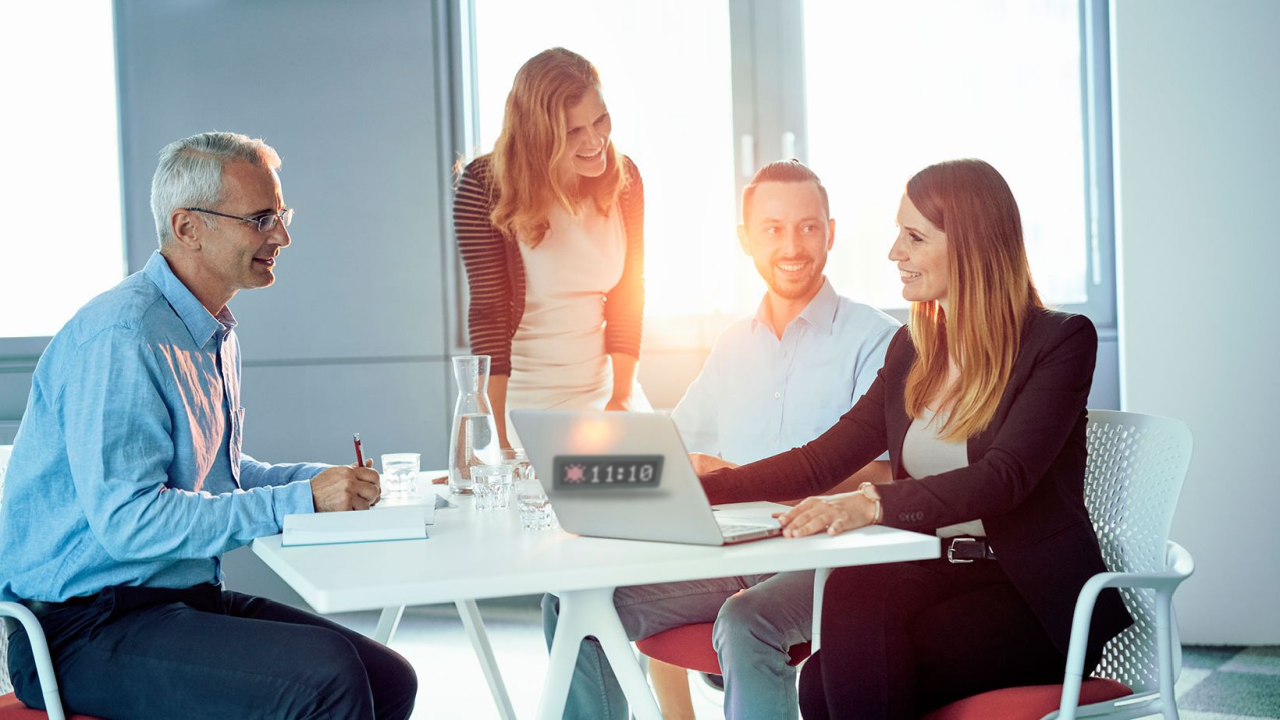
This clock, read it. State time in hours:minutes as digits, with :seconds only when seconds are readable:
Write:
11:10
